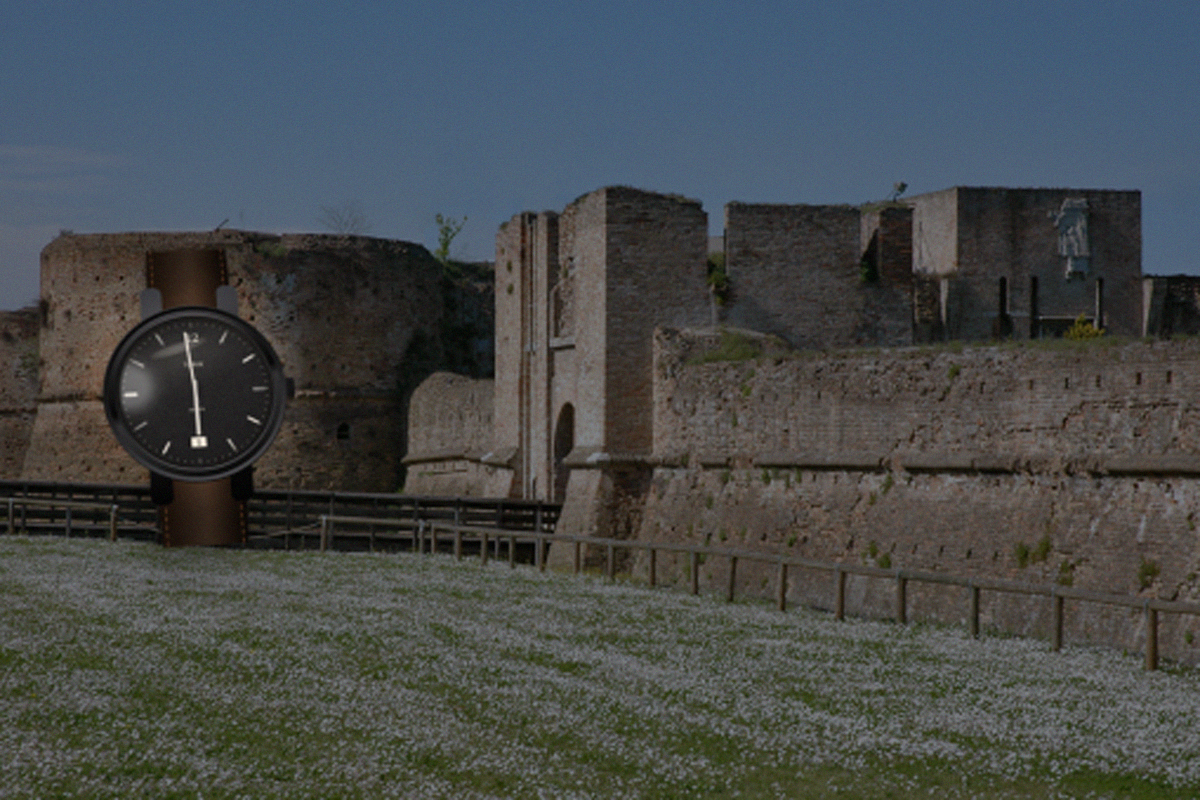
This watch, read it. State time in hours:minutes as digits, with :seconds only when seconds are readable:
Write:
5:59
